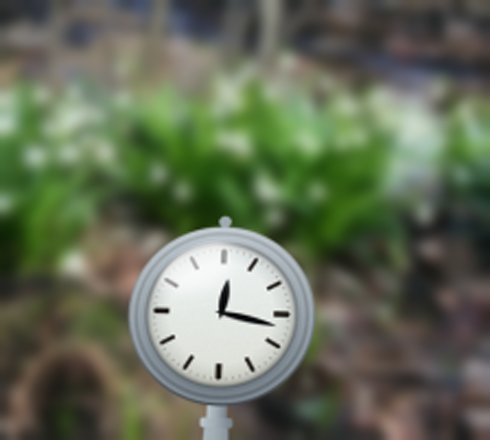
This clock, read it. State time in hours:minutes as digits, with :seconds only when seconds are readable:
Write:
12:17
